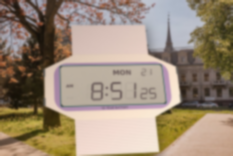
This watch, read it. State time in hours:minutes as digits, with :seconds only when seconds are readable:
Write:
8:51:25
